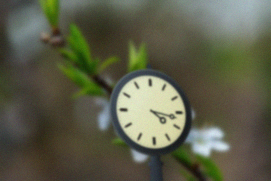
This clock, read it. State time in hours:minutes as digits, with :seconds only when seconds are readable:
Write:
4:17
